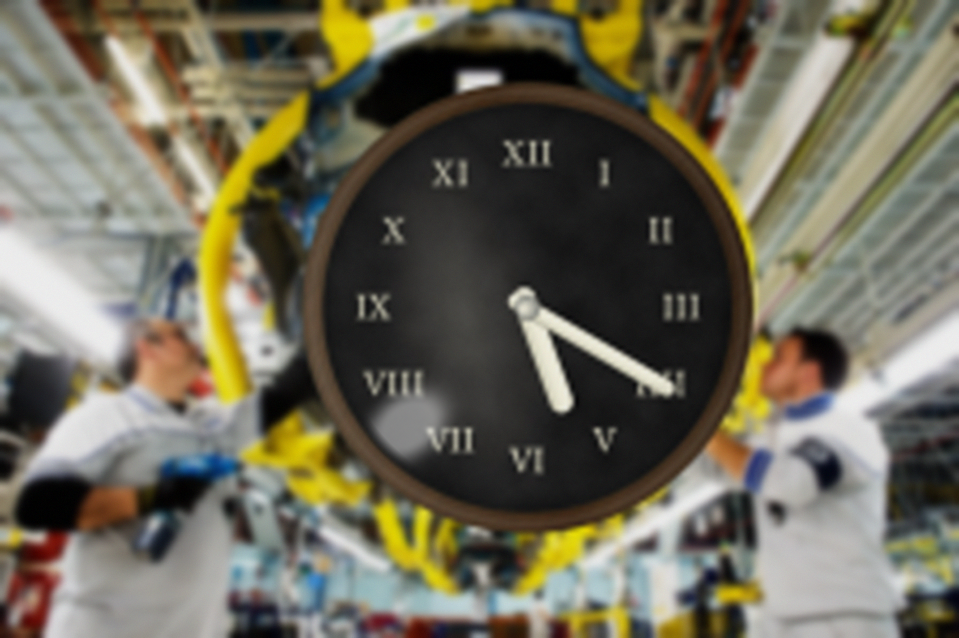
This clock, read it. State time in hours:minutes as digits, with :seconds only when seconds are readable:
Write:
5:20
